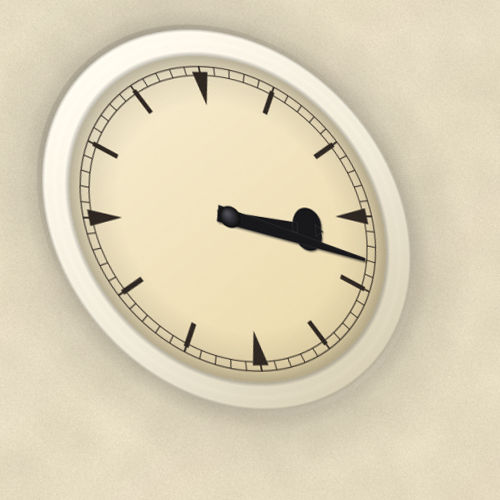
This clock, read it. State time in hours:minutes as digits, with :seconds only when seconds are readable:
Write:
3:18
